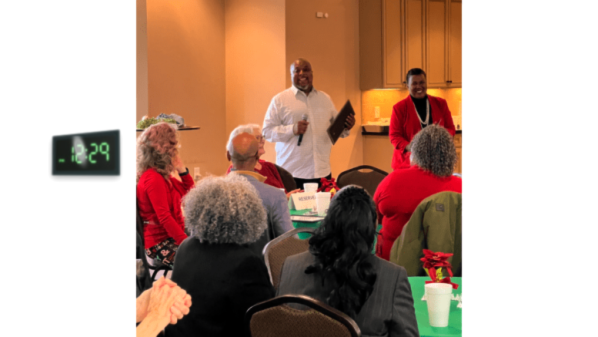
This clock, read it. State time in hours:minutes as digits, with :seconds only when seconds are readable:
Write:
12:29
